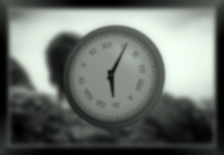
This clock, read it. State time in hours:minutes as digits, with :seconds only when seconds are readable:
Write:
6:06
